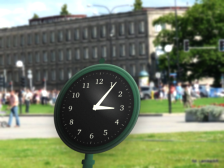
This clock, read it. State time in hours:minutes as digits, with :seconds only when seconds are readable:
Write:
3:06
